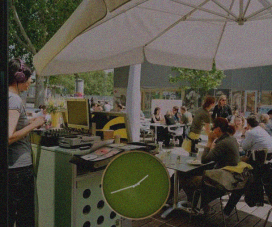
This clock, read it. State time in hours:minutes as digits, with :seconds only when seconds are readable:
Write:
1:42
